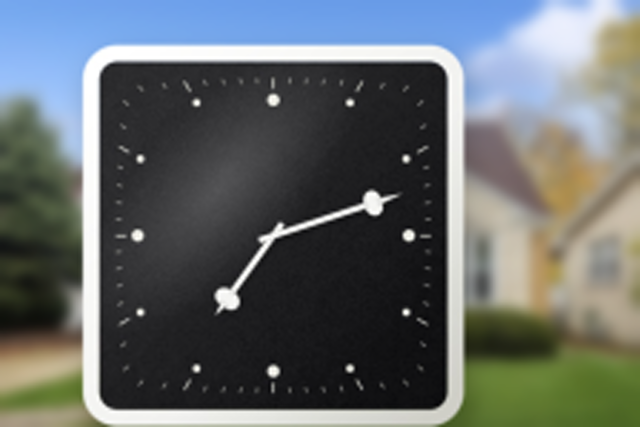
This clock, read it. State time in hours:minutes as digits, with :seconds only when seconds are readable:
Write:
7:12
